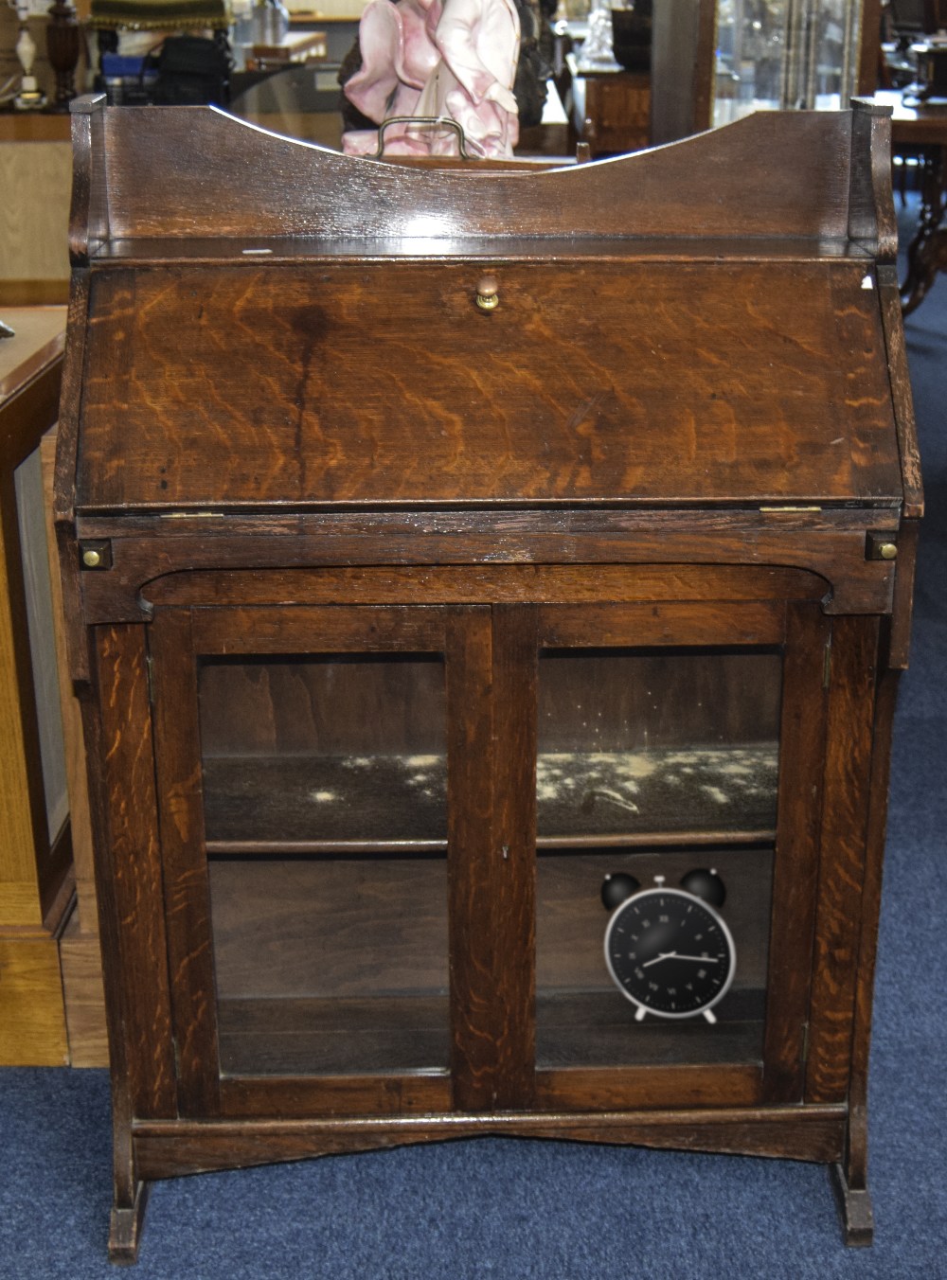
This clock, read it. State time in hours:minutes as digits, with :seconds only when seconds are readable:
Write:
8:16
